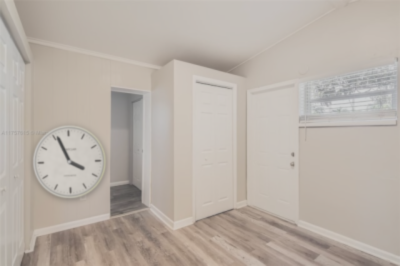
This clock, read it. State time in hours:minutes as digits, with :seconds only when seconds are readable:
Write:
3:56
